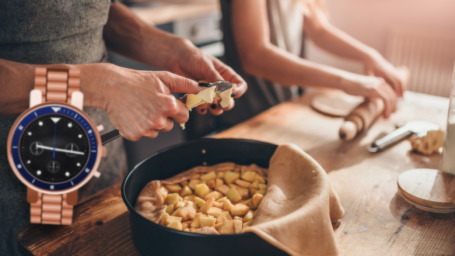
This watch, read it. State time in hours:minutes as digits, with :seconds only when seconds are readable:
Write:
9:16
